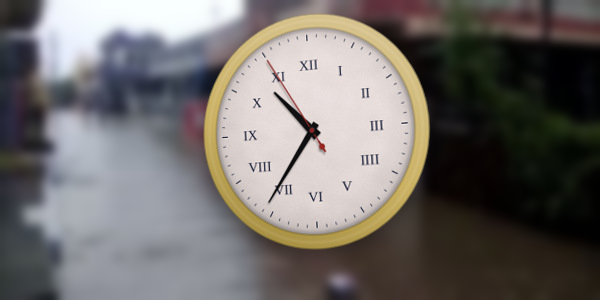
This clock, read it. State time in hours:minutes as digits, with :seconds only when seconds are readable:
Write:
10:35:55
